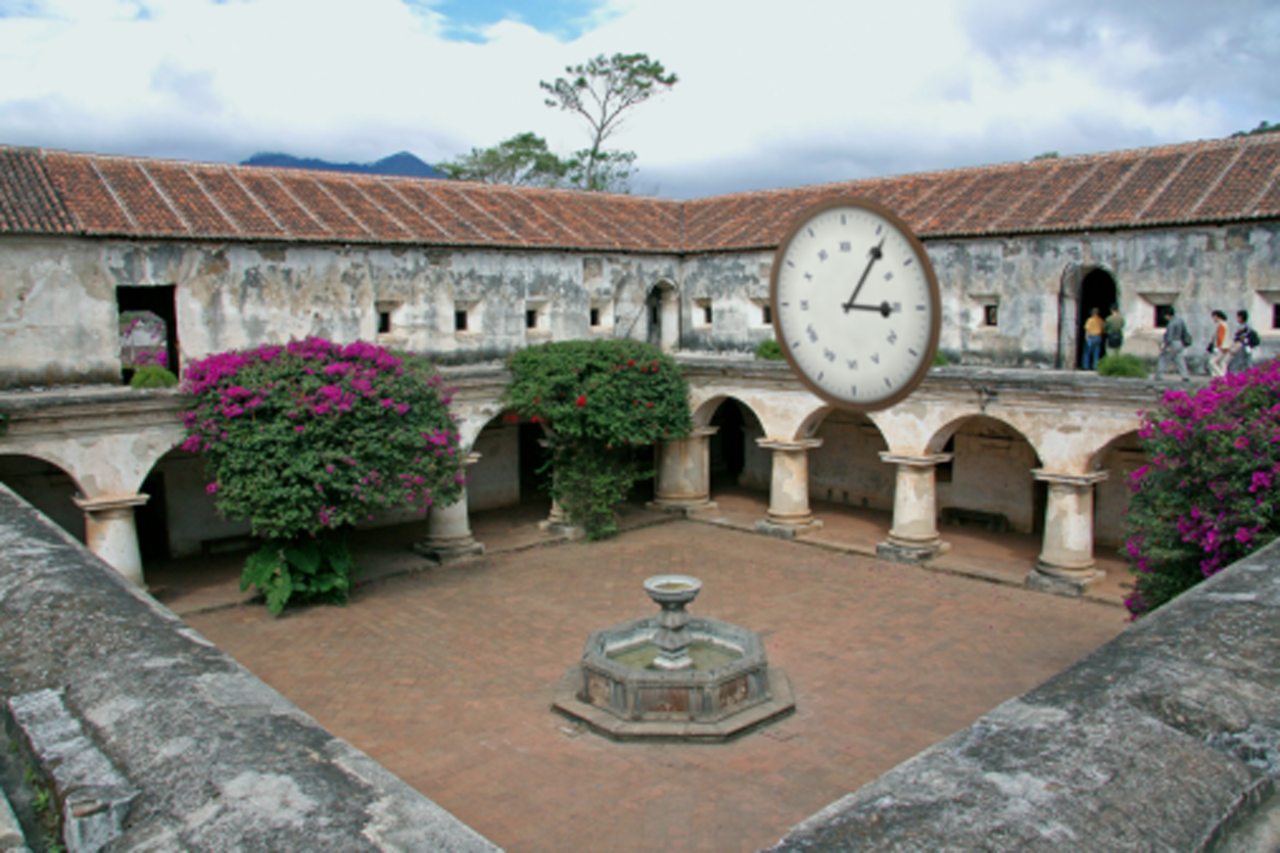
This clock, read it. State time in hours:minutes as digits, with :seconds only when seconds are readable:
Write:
3:06
